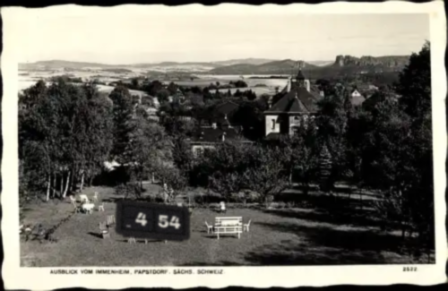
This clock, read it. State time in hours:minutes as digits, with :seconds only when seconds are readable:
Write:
4:54
